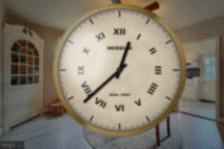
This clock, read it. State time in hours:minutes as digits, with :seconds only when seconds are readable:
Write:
12:38
